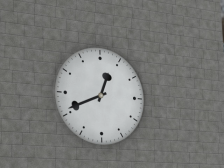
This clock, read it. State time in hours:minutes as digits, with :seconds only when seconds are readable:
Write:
12:41
